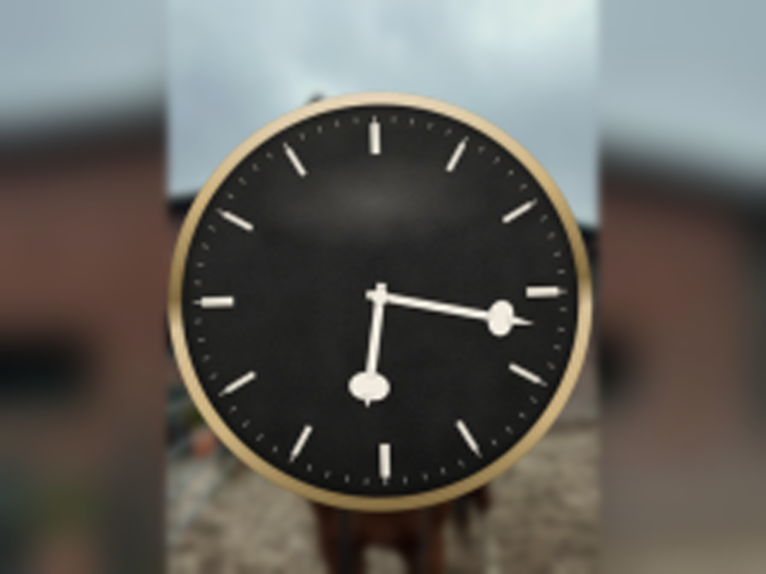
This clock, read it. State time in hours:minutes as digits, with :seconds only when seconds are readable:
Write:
6:17
